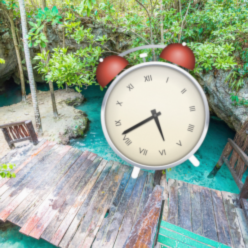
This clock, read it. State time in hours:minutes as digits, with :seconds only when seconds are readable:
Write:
5:42
